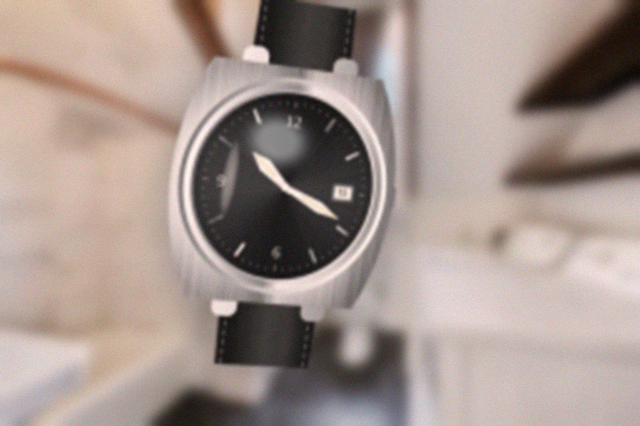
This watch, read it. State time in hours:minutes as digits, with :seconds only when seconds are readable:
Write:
10:19
